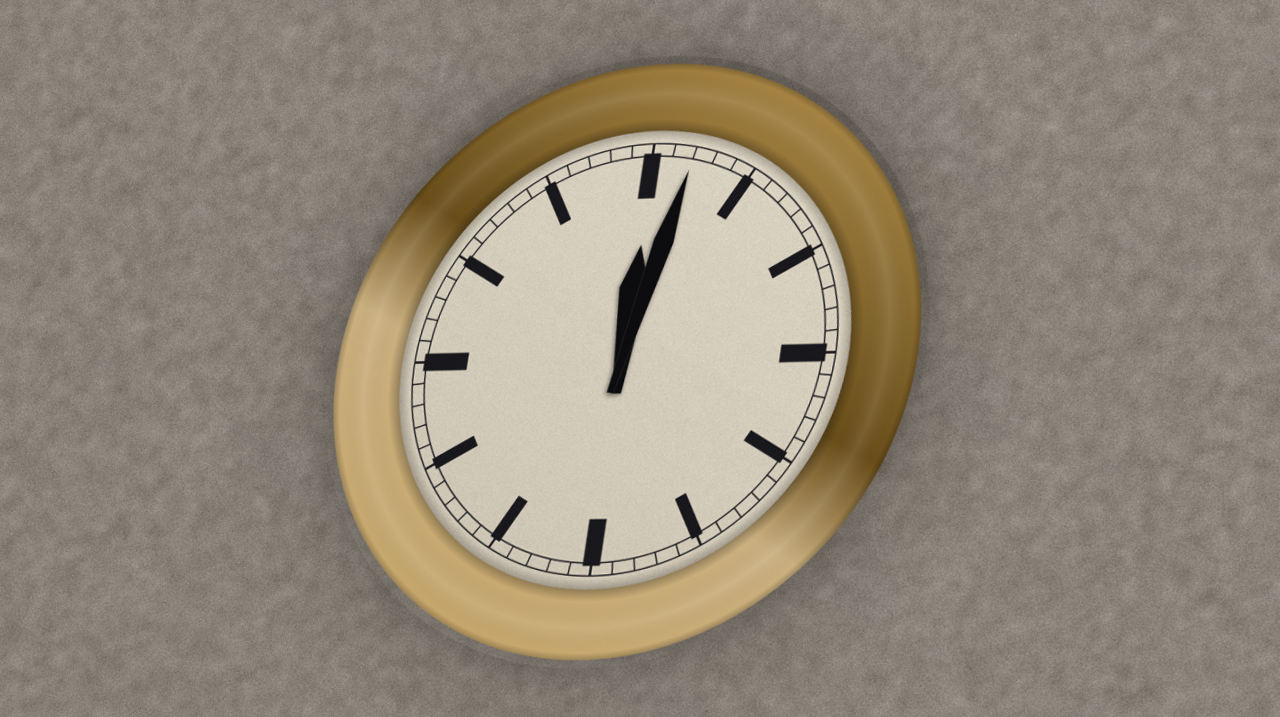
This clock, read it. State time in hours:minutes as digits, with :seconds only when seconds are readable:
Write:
12:02
